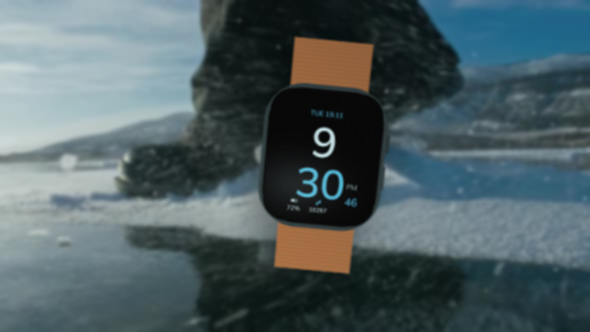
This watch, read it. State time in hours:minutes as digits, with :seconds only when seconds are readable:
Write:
9:30
